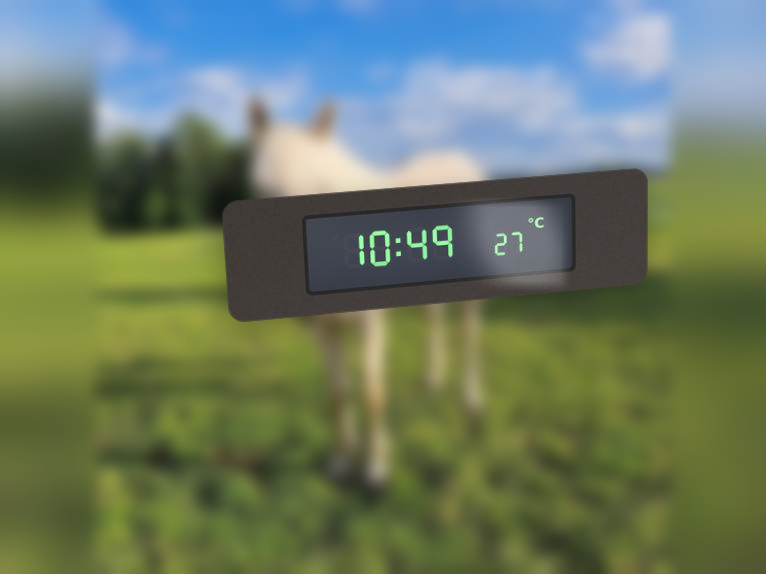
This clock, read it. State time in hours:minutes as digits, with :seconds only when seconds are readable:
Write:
10:49
